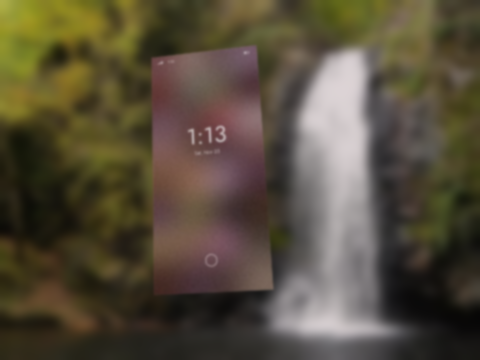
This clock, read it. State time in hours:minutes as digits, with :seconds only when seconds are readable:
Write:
1:13
